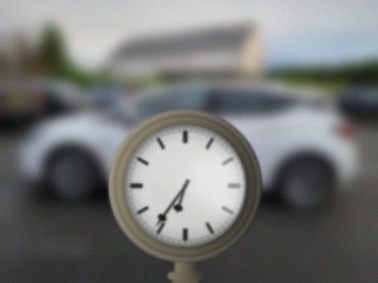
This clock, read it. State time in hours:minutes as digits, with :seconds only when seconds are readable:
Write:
6:36
